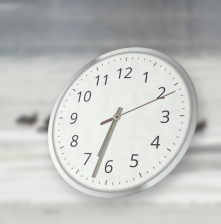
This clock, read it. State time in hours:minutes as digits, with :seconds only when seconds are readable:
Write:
6:32:11
